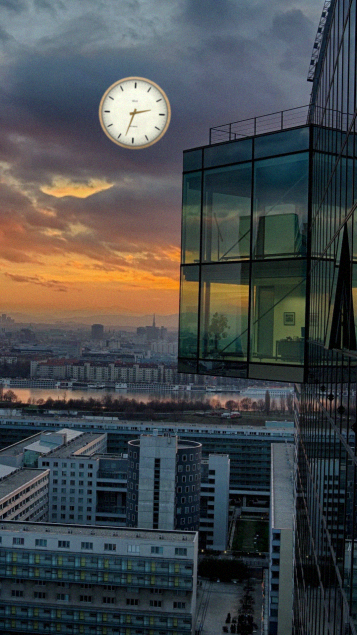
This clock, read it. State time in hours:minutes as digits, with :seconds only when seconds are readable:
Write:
2:33
